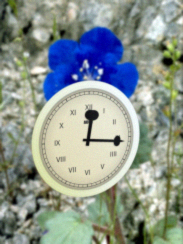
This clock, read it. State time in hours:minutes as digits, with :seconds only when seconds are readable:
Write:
12:16
